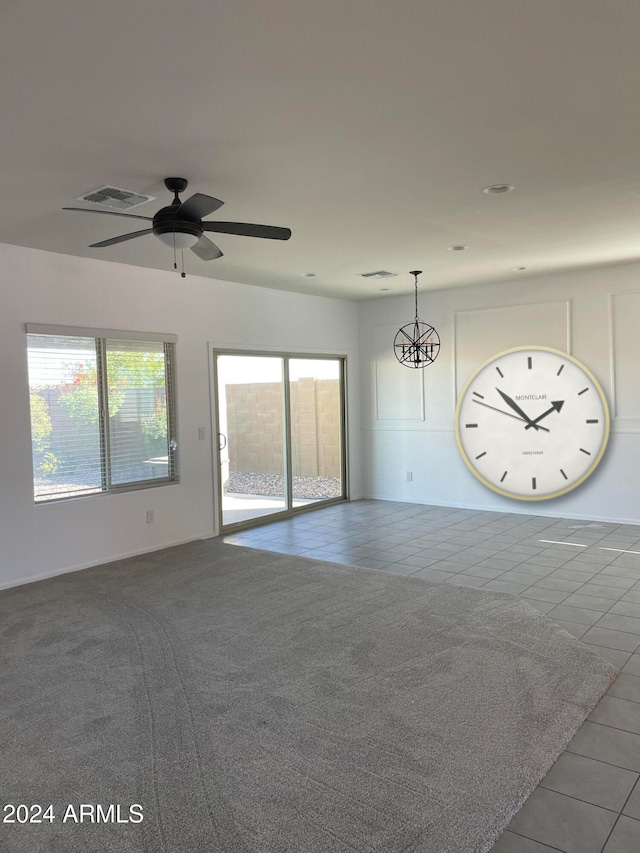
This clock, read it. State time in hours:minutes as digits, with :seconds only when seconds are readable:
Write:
1:52:49
